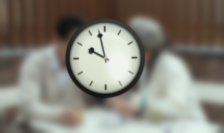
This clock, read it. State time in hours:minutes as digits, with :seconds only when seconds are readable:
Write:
9:58
